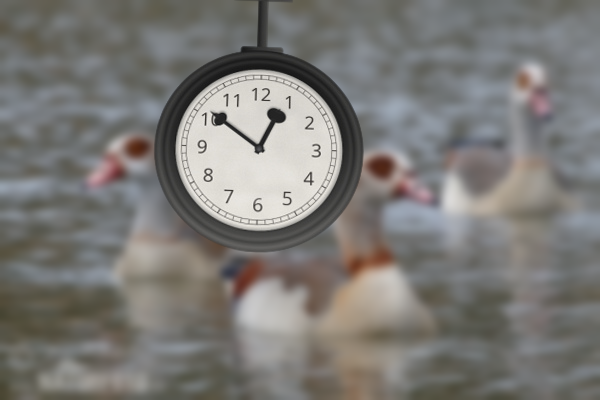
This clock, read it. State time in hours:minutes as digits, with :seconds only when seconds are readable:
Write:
12:51
